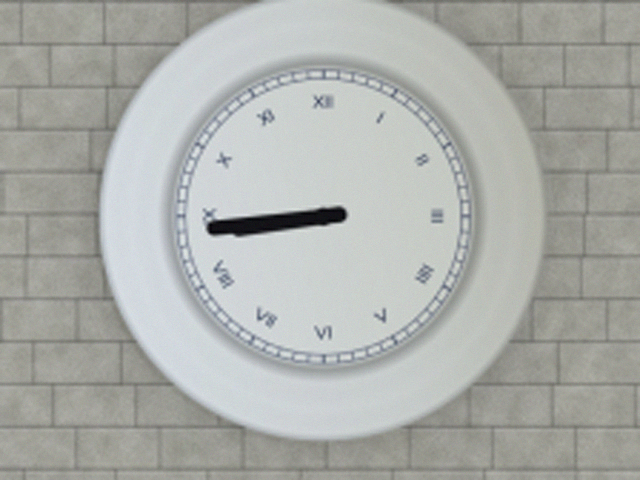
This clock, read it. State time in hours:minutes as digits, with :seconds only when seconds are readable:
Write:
8:44
